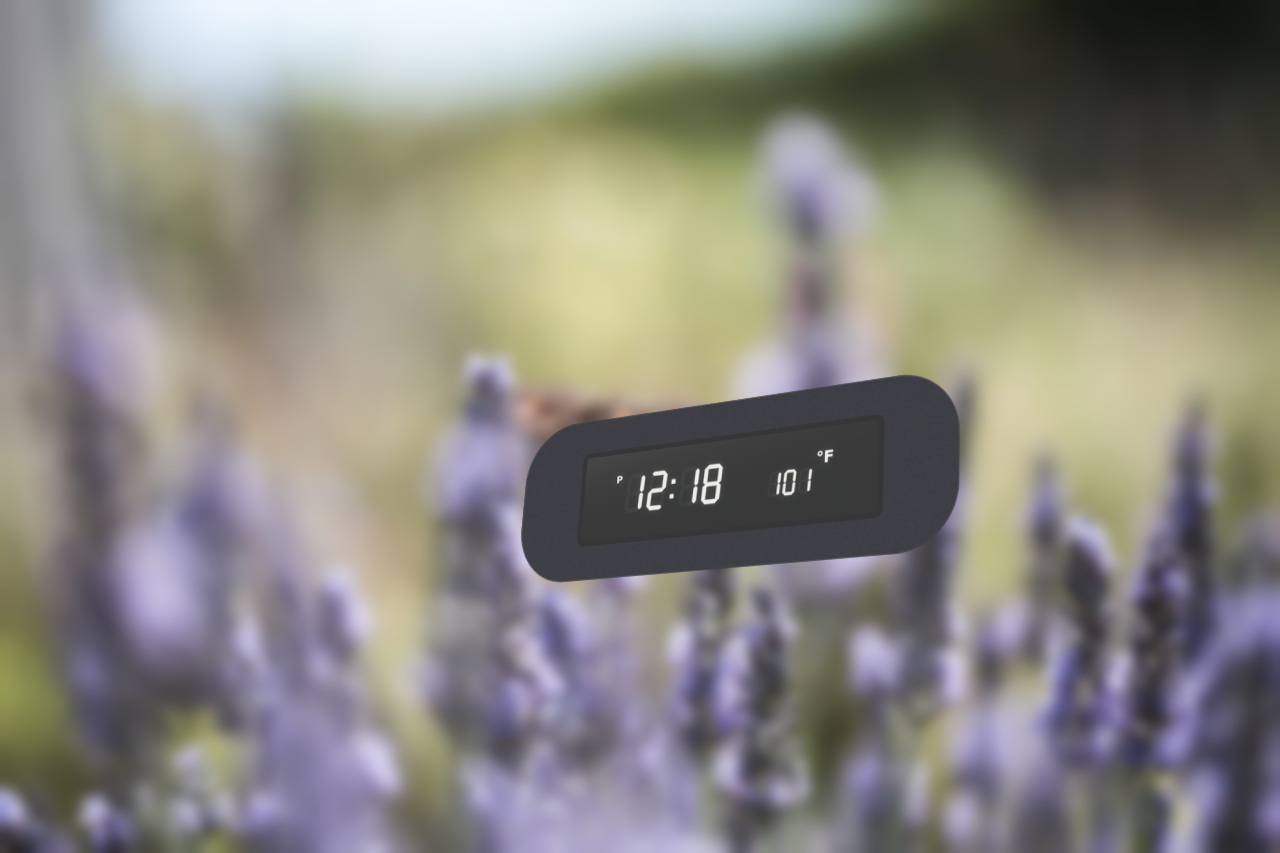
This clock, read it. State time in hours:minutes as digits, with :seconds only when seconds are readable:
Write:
12:18
